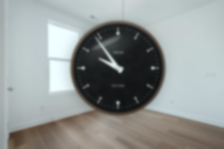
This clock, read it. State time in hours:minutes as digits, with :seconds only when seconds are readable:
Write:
9:54
